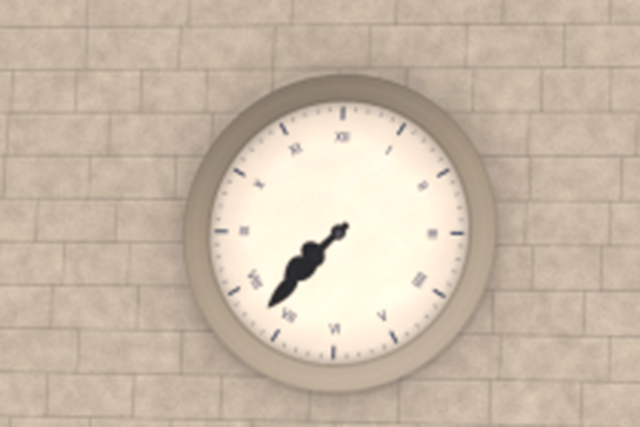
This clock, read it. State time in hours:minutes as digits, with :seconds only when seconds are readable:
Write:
7:37
